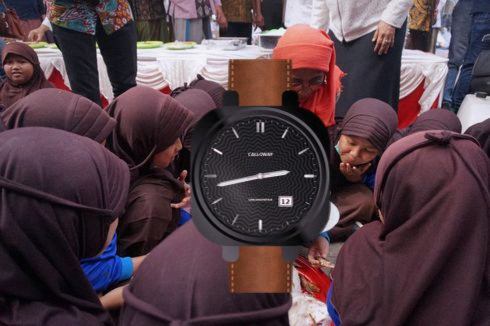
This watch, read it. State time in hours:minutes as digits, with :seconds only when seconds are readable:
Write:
2:43
